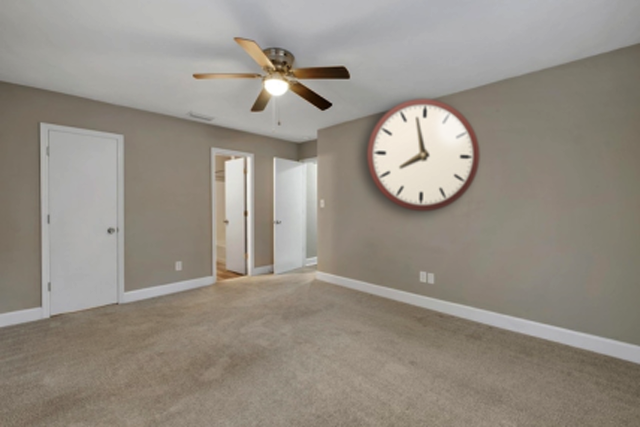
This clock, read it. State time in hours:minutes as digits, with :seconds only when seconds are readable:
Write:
7:58
